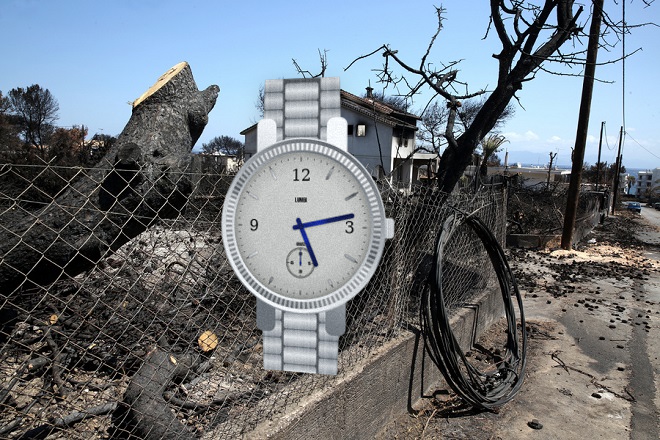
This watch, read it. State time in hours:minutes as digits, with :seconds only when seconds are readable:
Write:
5:13
